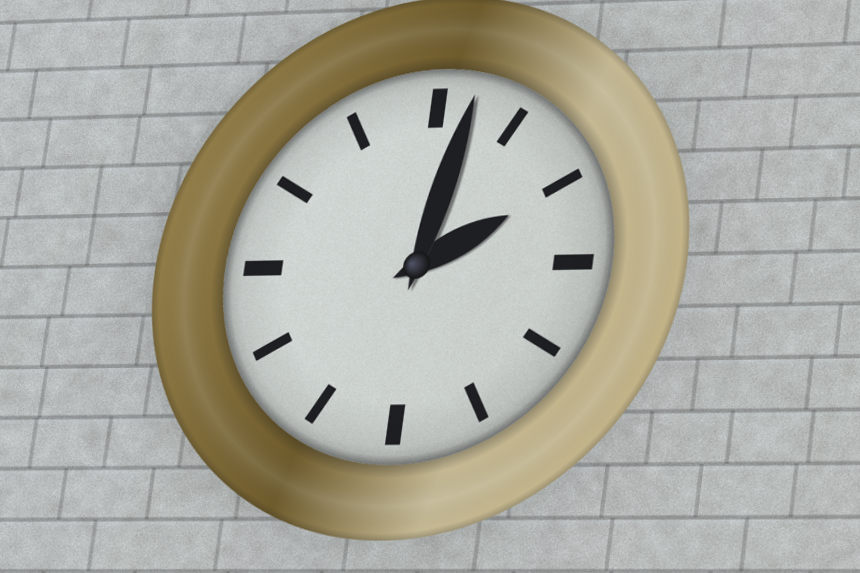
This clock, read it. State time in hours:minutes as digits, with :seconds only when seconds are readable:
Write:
2:02
